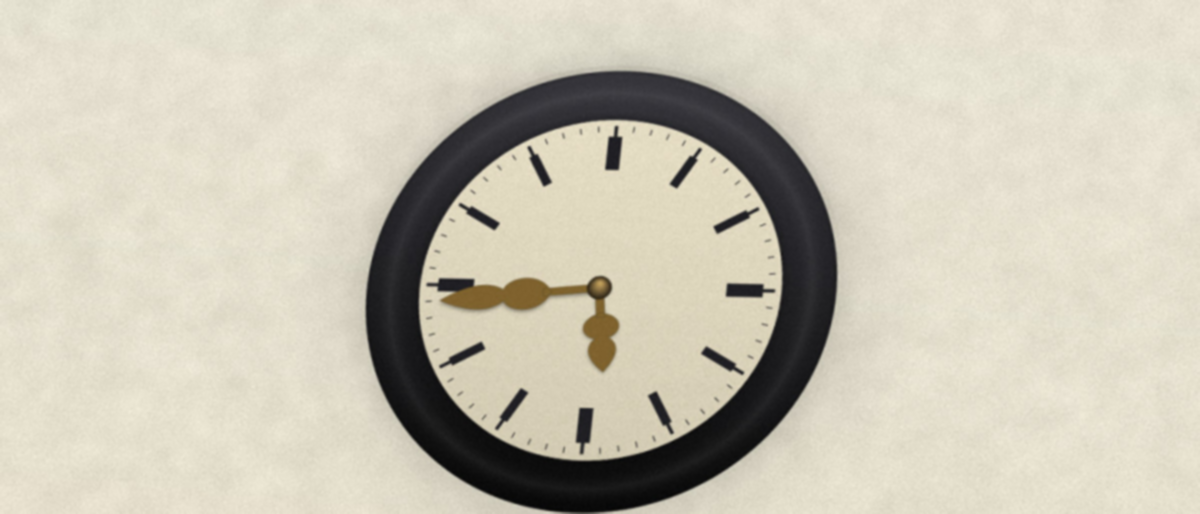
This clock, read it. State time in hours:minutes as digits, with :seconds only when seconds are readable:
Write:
5:44
